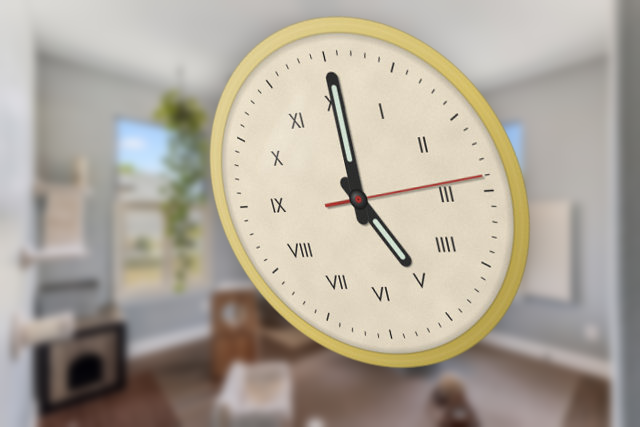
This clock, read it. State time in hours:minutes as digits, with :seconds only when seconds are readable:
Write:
5:00:14
